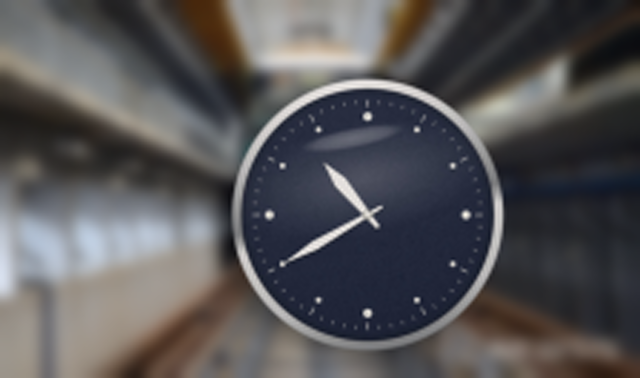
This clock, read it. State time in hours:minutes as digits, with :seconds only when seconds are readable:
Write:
10:40
